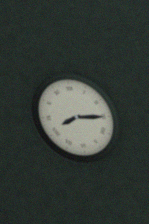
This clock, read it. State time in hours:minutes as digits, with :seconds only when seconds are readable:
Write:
8:15
